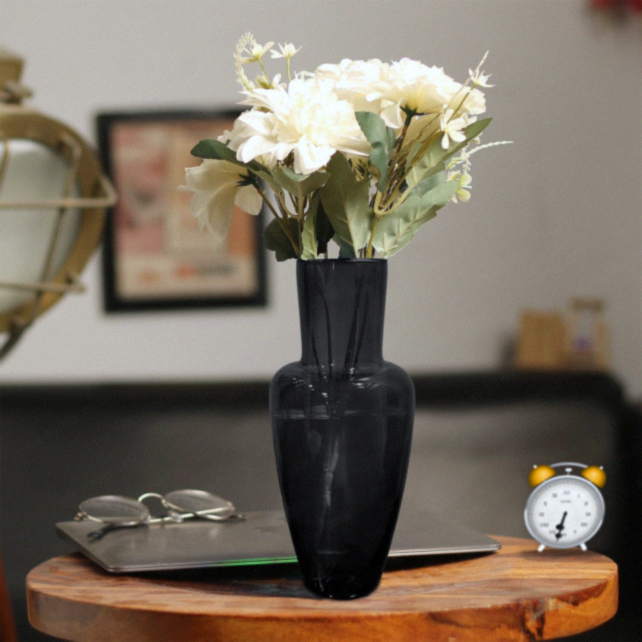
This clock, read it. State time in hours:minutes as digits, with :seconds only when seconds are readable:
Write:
6:32
